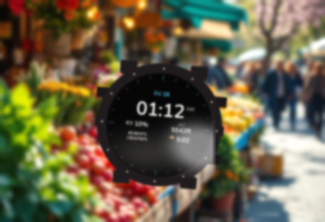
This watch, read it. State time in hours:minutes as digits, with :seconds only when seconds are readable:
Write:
1:12
